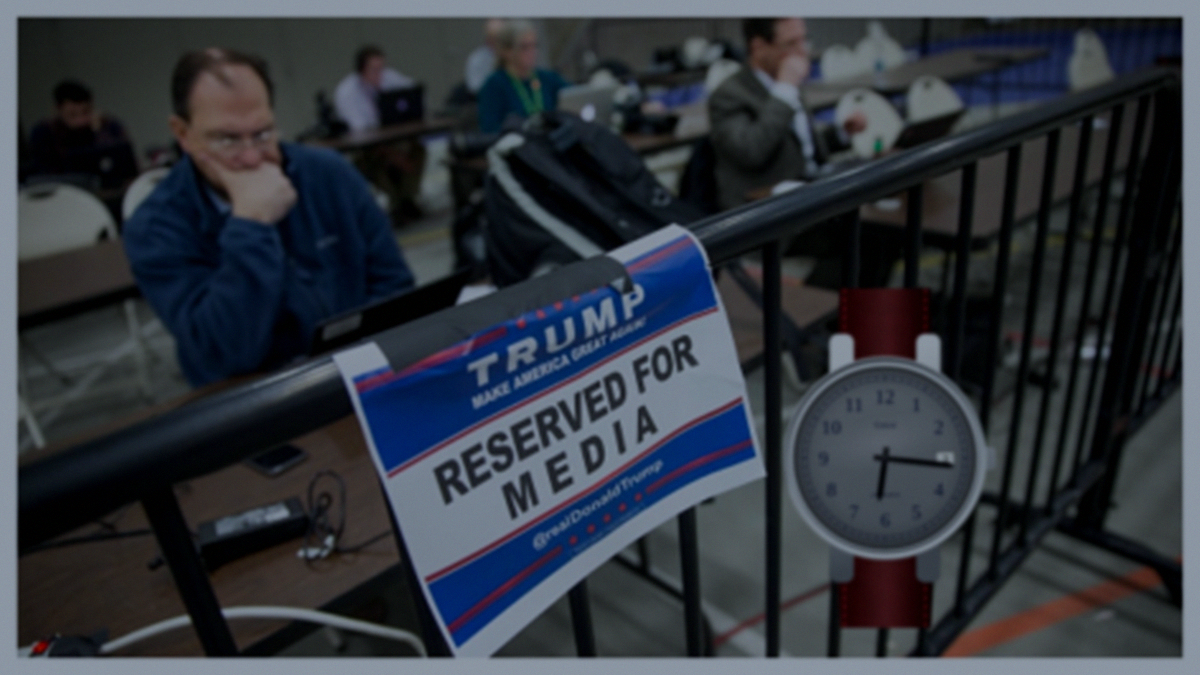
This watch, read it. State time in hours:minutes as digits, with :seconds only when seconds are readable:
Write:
6:16
